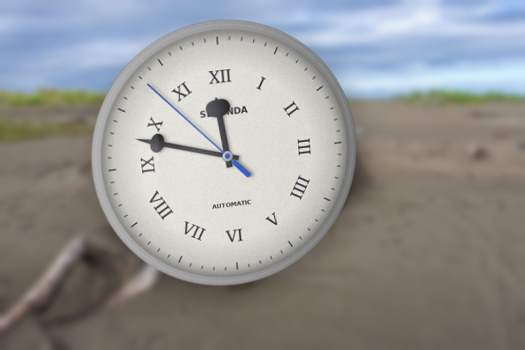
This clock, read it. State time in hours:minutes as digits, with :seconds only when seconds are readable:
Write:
11:47:53
